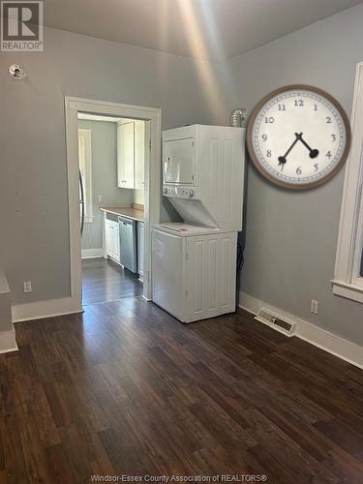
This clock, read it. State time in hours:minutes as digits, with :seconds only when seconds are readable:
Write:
4:36
